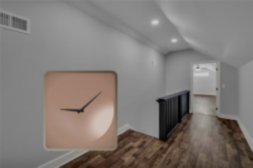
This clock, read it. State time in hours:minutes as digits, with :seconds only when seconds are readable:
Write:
9:08
